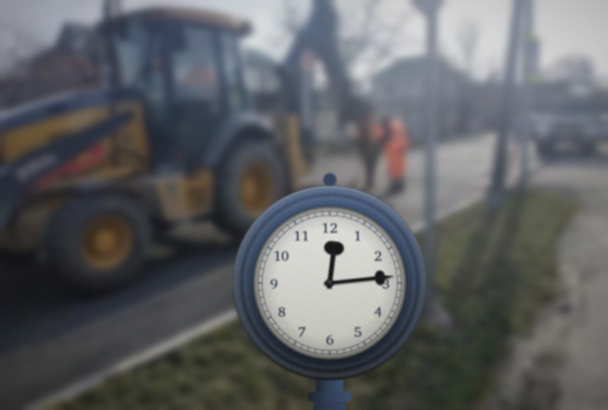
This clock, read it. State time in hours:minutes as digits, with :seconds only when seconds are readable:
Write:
12:14
